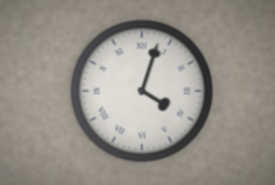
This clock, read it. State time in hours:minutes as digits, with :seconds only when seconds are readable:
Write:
4:03
